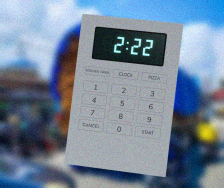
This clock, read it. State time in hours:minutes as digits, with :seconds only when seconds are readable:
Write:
2:22
